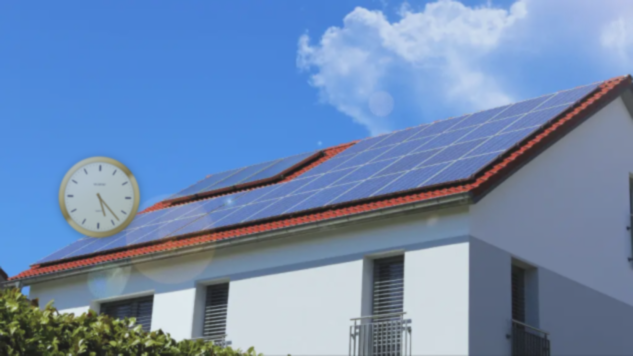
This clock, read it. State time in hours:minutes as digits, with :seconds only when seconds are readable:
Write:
5:23
